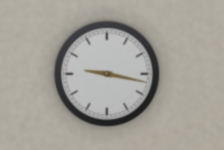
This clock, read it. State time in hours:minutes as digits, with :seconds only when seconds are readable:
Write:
9:17
